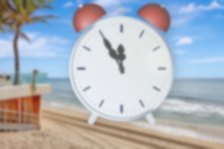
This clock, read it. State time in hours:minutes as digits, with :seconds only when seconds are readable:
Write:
11:55
